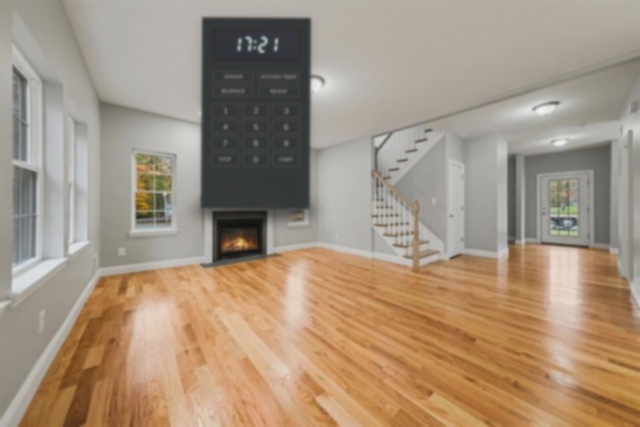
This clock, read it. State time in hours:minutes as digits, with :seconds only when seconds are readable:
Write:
17:21
